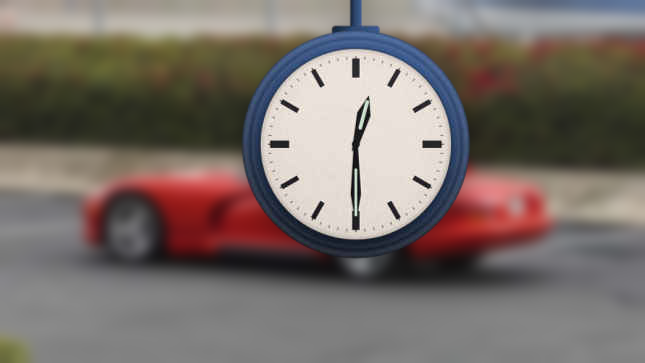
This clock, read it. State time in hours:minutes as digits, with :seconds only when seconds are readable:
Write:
12:30
